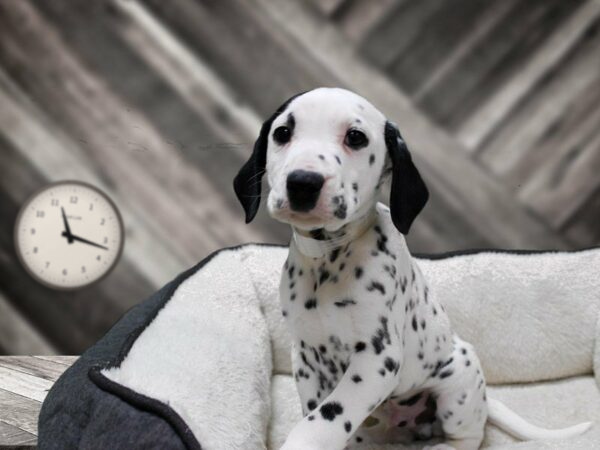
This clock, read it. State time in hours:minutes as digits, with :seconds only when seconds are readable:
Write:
11:17
